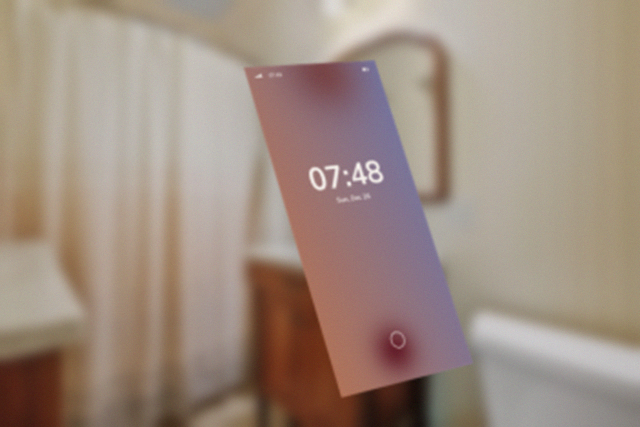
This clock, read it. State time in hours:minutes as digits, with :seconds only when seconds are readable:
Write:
7:48
